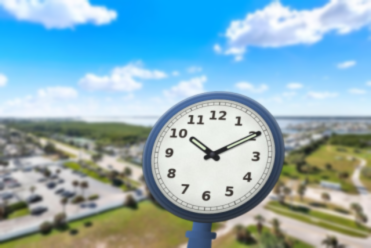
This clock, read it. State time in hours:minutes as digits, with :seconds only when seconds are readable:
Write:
10:10
